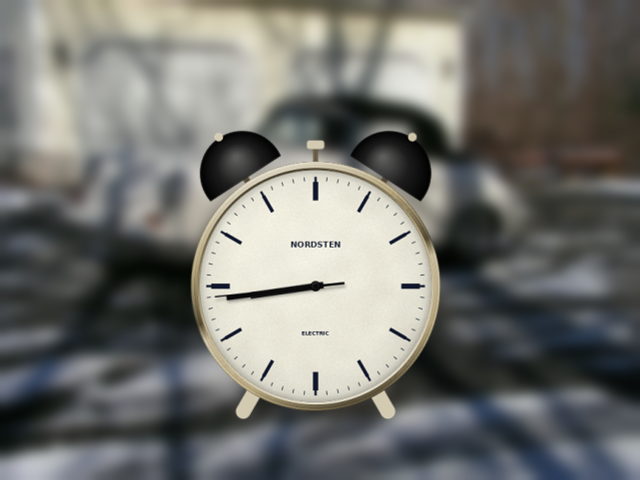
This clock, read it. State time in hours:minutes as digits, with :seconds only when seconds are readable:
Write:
8:43:44
